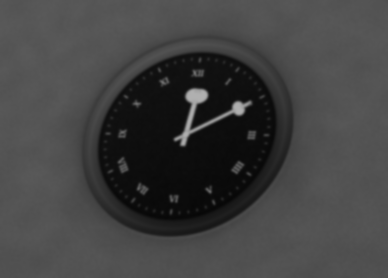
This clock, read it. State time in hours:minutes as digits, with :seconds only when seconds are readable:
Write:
12:10
